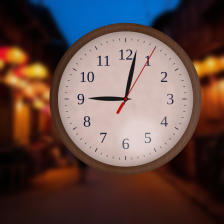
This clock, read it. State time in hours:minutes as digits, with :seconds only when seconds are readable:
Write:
9:02:05
